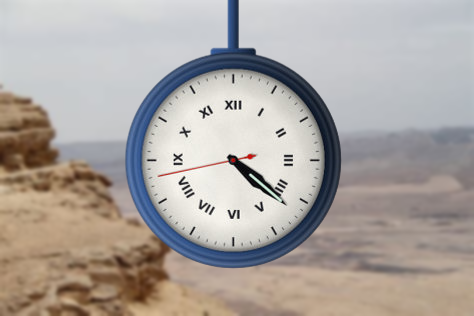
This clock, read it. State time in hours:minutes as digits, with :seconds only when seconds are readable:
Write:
4:21:43
